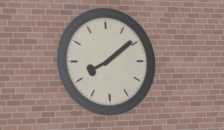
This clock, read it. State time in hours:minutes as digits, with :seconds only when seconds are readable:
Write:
8:09
